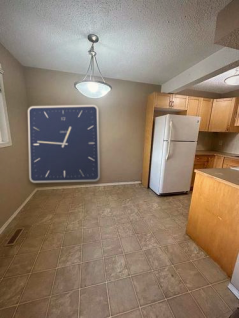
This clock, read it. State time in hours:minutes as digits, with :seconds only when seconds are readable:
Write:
12:46
